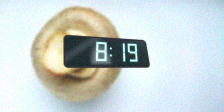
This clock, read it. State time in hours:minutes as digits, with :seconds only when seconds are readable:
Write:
8:19
